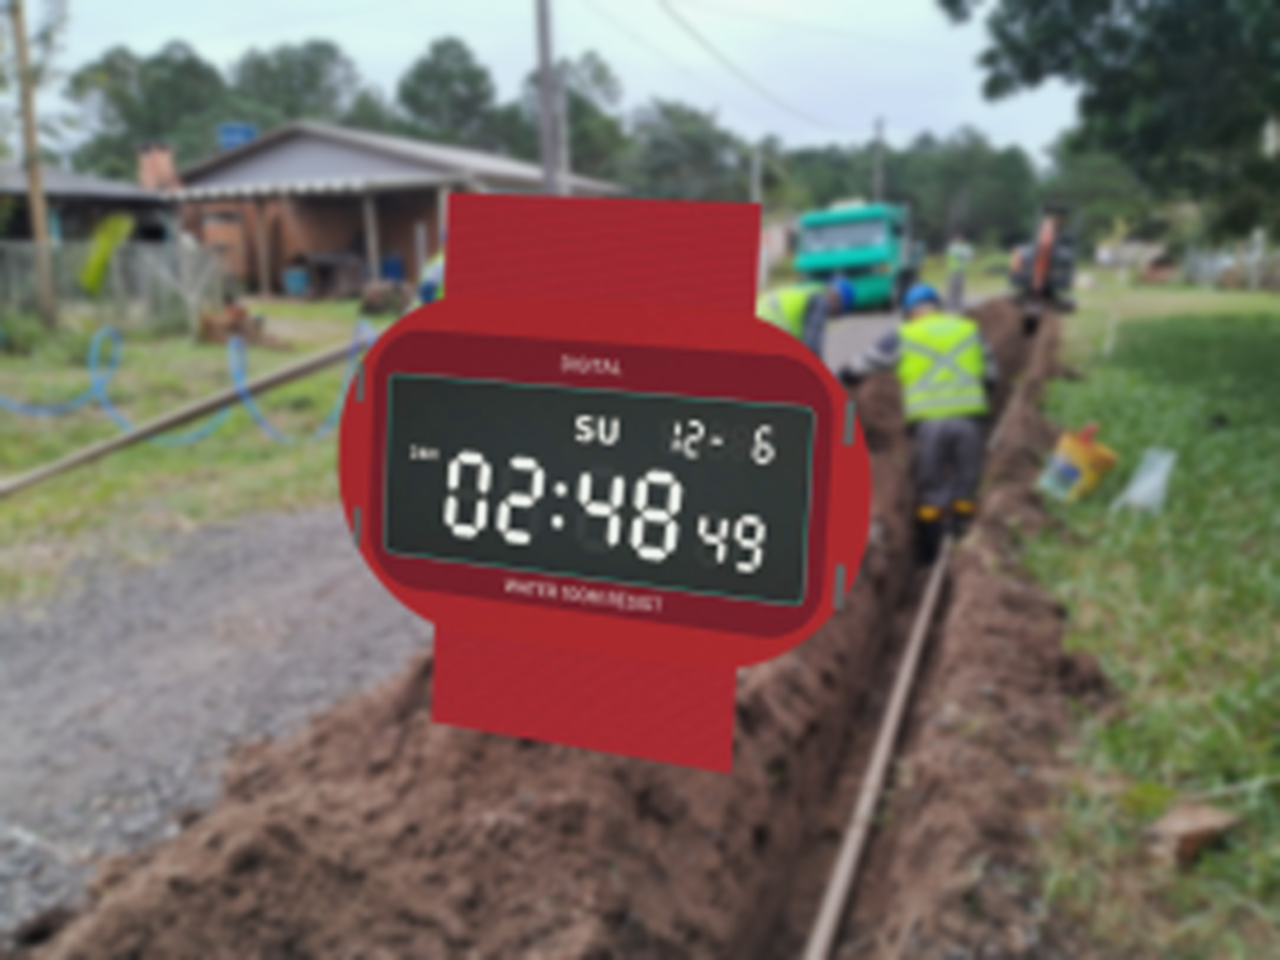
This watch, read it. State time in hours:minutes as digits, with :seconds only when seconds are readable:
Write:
2:48:49
